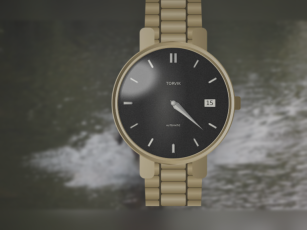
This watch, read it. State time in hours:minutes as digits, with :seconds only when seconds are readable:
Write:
4:22
